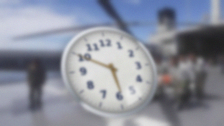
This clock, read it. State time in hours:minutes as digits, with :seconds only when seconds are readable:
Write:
5:50
